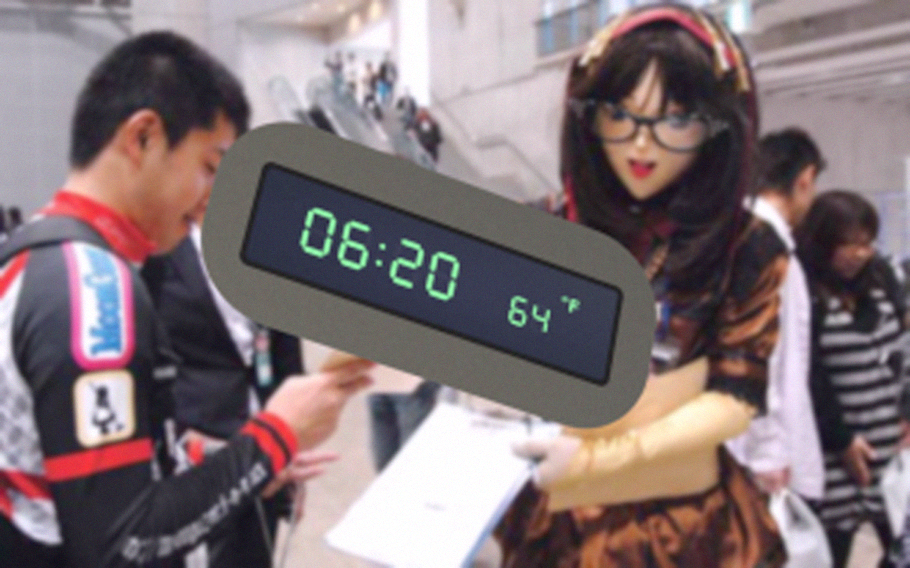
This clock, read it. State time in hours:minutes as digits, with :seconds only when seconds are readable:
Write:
6:20
